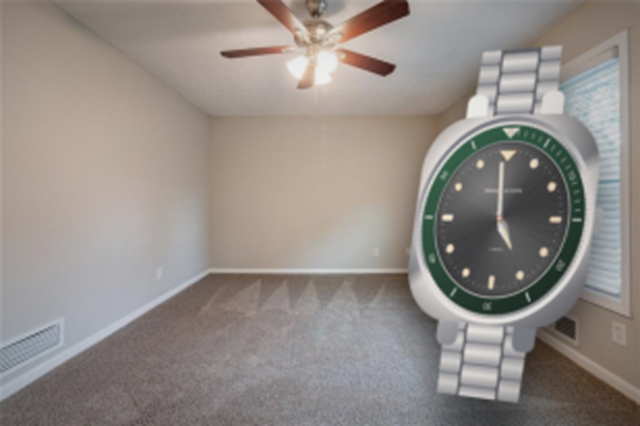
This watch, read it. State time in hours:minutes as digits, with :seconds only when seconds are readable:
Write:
4:59
